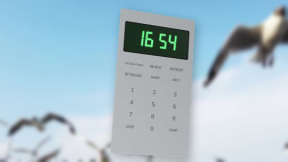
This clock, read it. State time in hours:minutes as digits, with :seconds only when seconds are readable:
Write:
16:54
